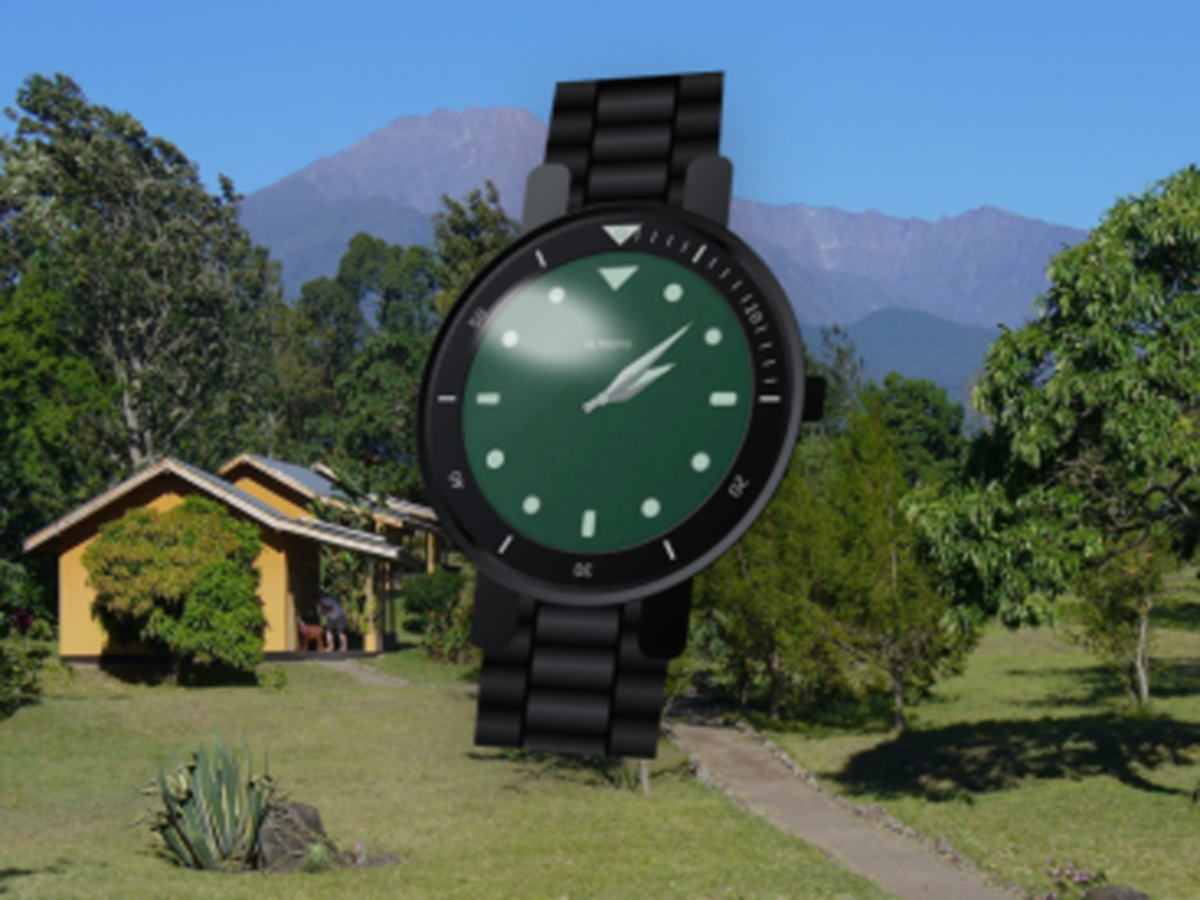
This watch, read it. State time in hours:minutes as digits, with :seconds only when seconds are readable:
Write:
2:08
